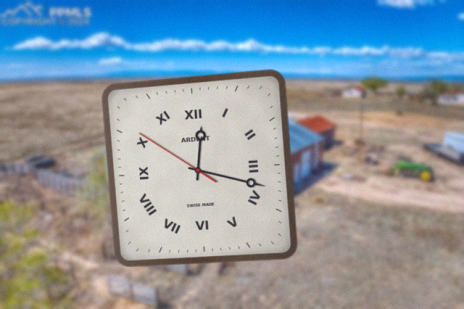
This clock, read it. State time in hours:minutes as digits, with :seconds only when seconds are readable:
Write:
12:17:51
